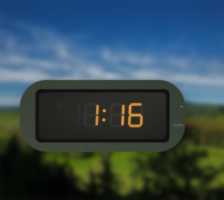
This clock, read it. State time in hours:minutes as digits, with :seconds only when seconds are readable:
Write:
1:16
